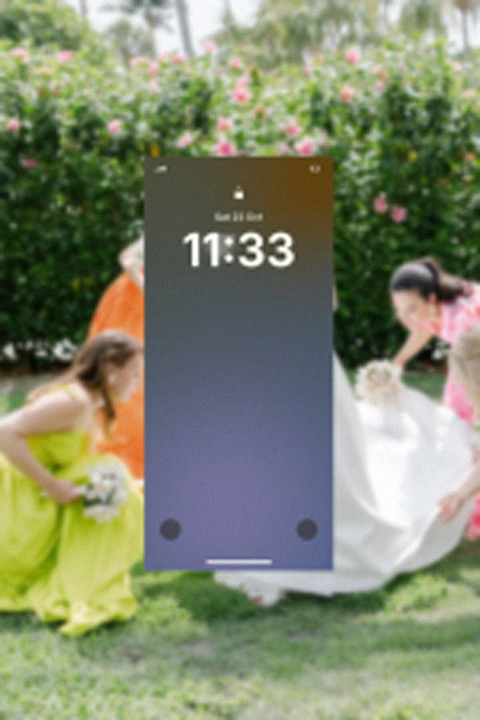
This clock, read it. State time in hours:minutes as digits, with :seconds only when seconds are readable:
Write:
11:33
